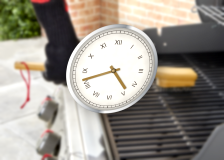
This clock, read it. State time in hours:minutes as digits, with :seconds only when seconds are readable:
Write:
4:42
